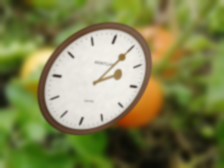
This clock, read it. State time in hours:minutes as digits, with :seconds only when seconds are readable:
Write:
2:05
